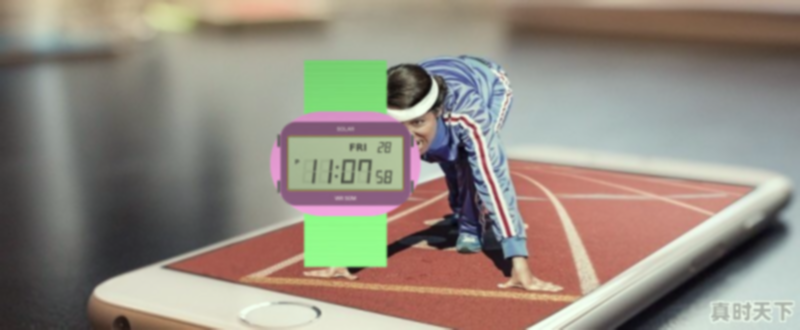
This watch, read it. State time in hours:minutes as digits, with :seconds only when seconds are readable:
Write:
11:07:58
